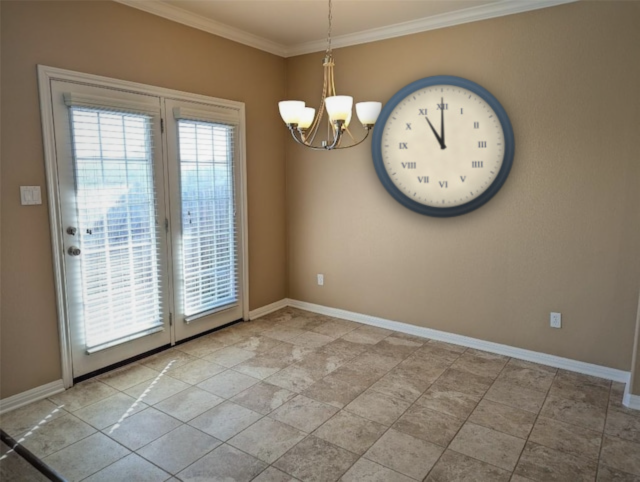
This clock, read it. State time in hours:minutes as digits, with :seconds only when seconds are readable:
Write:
11:00
